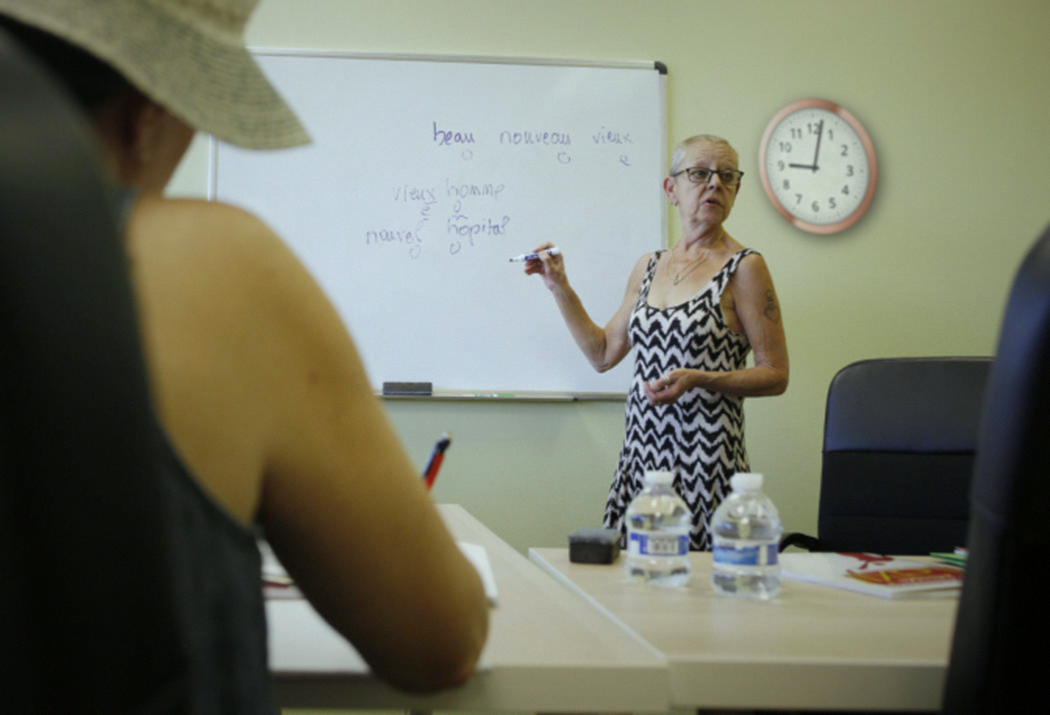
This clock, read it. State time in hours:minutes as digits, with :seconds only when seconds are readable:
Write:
9:02
